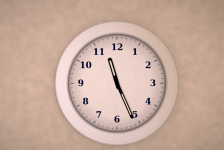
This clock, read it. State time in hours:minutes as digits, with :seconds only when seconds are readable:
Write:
11:26
